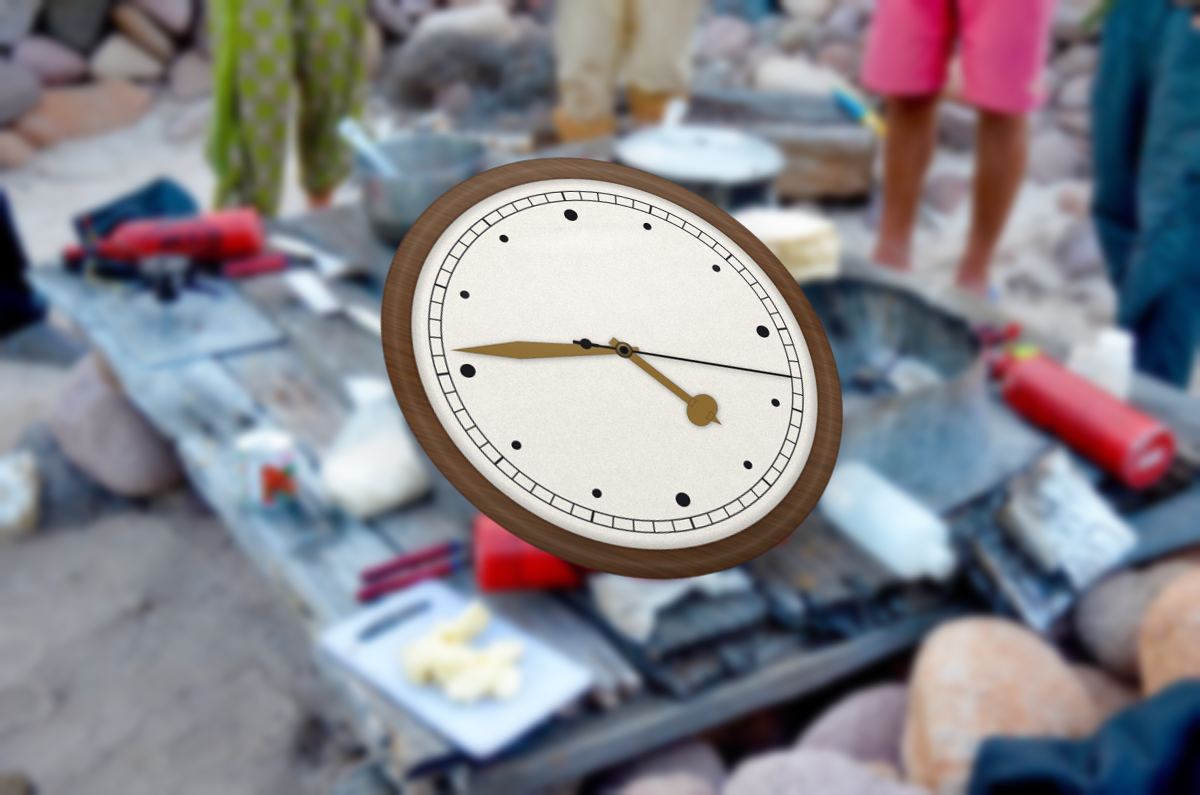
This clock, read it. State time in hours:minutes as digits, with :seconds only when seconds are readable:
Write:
4:46:18
